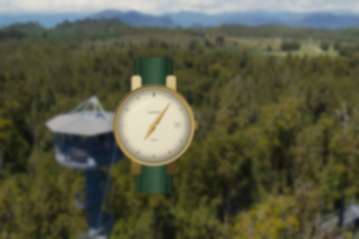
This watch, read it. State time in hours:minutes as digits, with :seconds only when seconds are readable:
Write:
7:06
